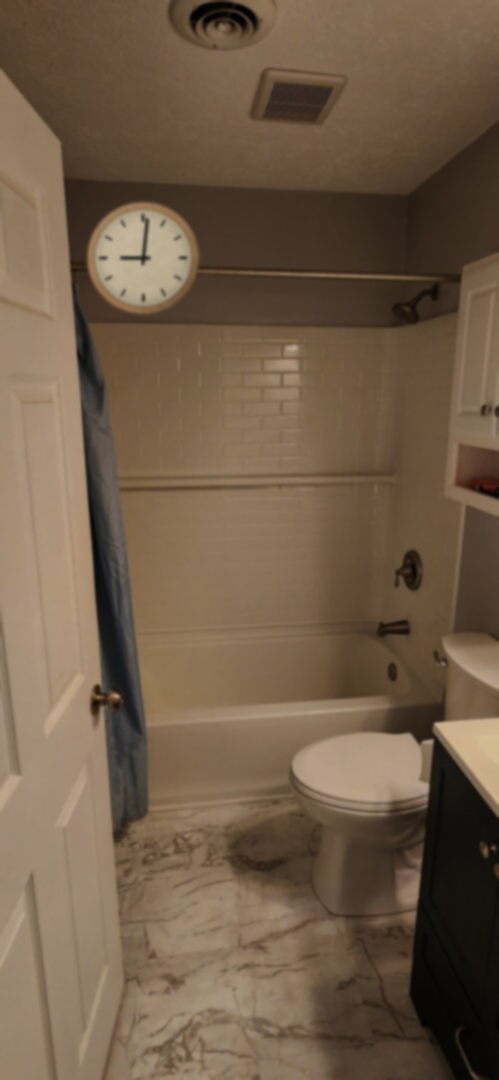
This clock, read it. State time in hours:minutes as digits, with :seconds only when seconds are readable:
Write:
9:01
